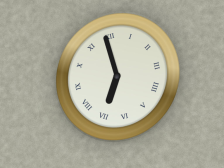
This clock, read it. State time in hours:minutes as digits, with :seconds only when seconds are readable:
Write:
6:59
